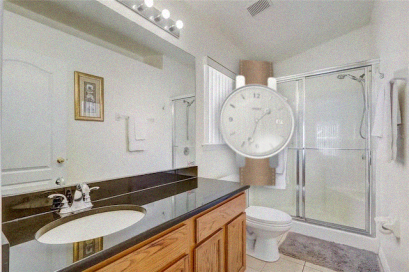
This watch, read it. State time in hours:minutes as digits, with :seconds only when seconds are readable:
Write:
1:33
